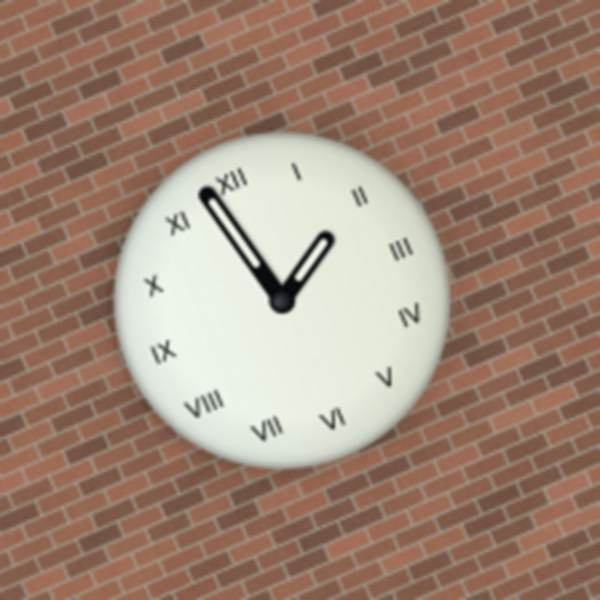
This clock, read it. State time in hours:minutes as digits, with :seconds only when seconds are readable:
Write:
1:58
